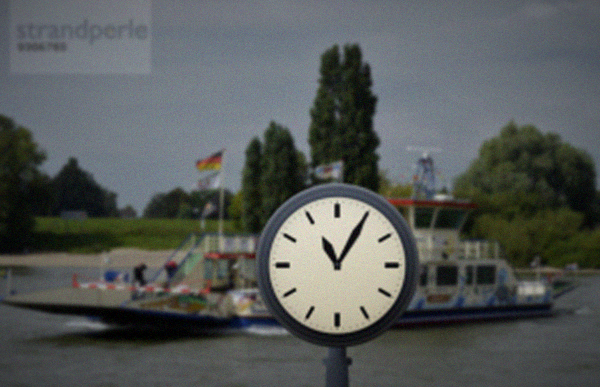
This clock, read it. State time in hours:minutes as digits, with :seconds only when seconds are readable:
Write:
11:05
